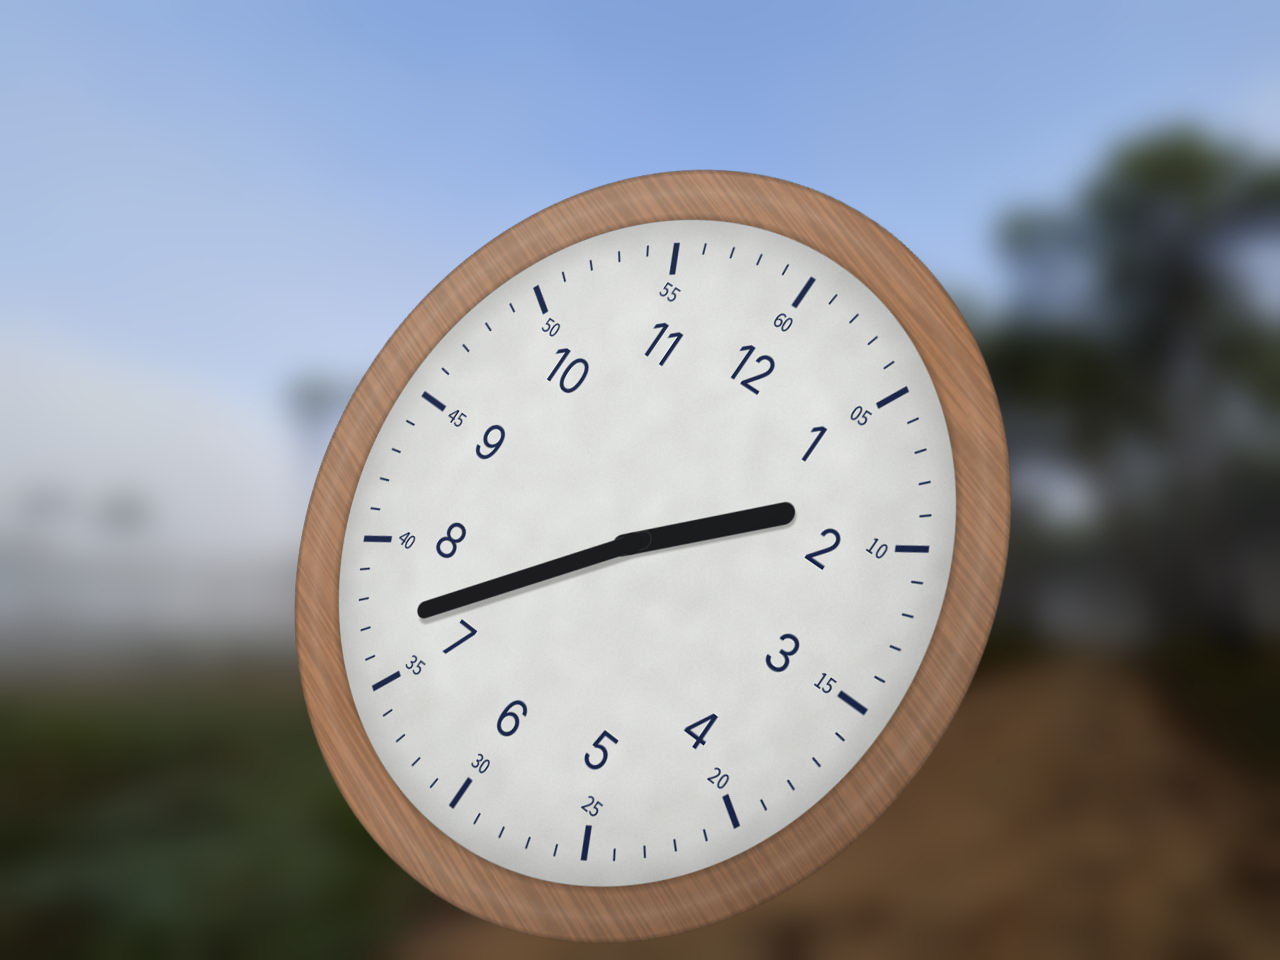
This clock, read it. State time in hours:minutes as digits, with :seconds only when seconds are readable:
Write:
1:37
